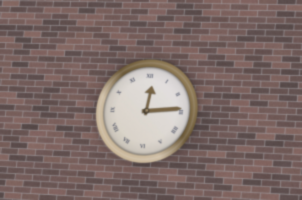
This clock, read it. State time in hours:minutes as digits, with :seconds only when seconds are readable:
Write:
12:14
